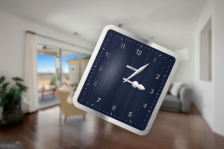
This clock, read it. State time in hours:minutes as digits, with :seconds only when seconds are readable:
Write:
3:05
